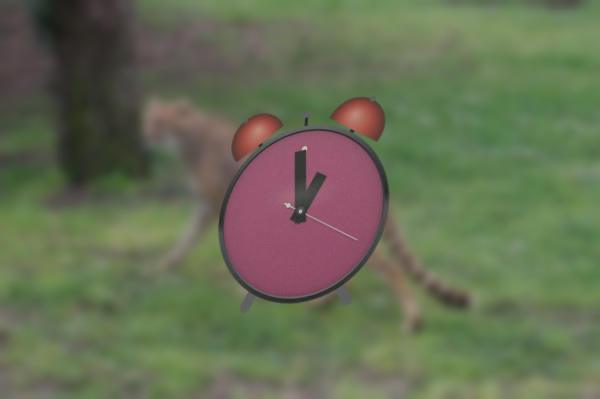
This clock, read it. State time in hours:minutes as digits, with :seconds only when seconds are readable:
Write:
12:59:20
